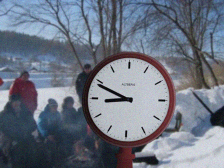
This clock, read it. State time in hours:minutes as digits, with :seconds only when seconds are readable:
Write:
8:49
